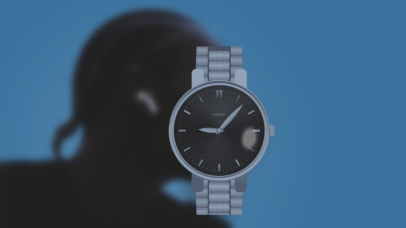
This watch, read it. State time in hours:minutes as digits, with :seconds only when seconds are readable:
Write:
9:07
